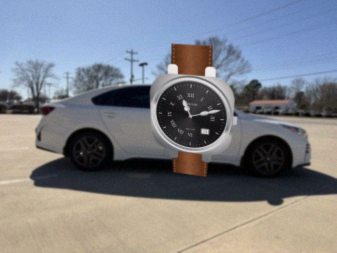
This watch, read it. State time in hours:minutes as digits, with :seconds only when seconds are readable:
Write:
11:12
